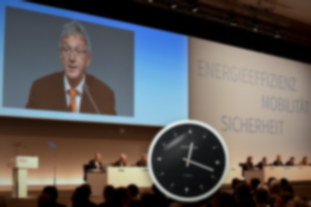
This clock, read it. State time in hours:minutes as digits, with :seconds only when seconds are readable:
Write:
12:18
